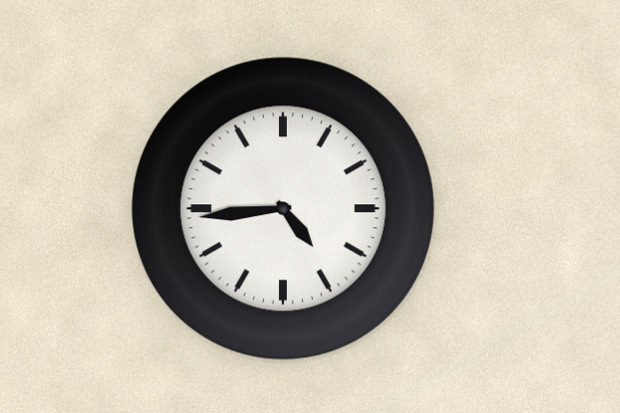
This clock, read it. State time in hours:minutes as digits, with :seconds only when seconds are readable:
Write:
4:44
